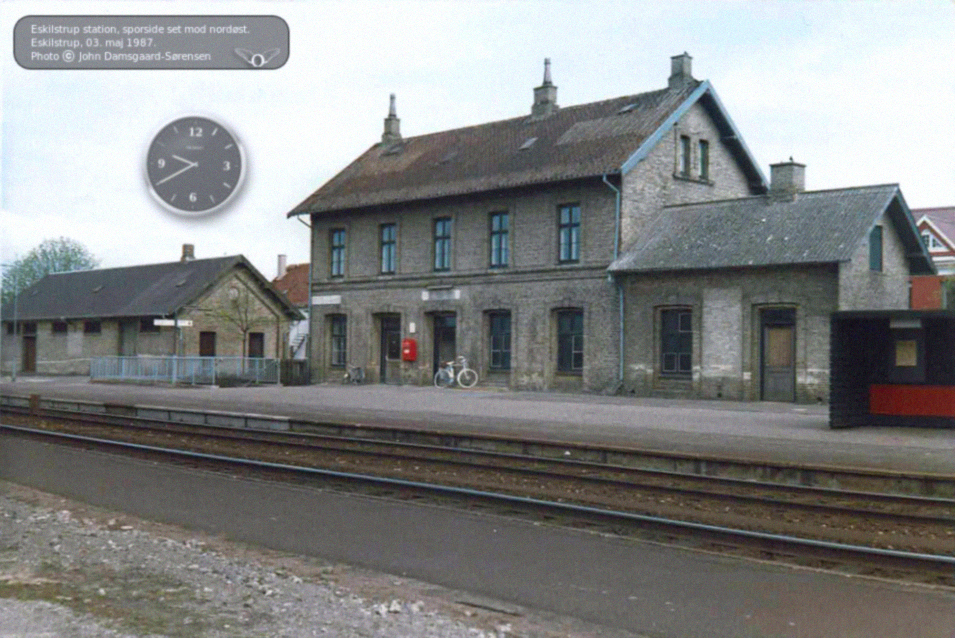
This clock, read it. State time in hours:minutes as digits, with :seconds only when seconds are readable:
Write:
9:40
